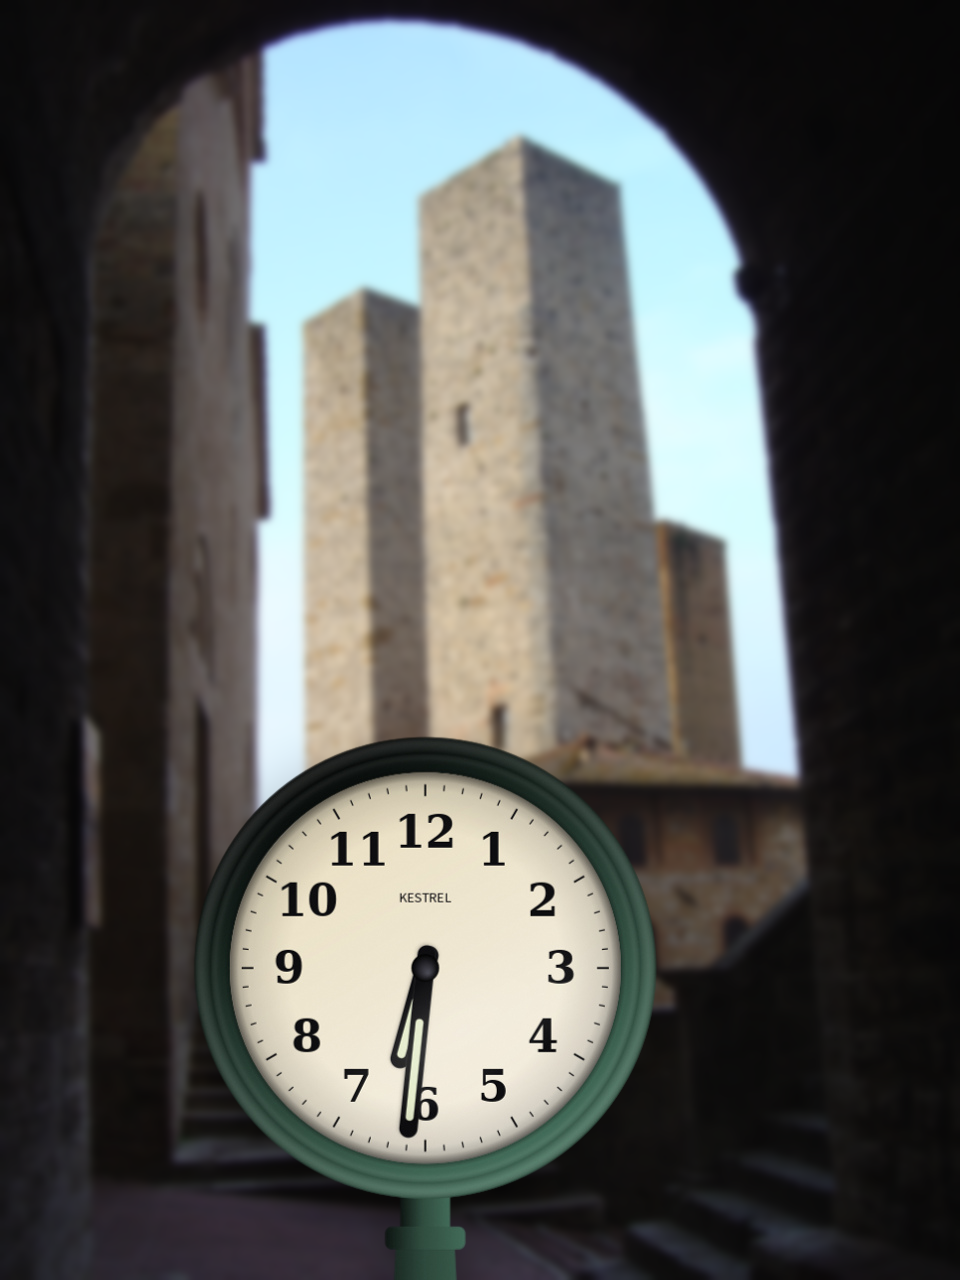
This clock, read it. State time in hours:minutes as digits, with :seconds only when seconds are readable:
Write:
6:31
